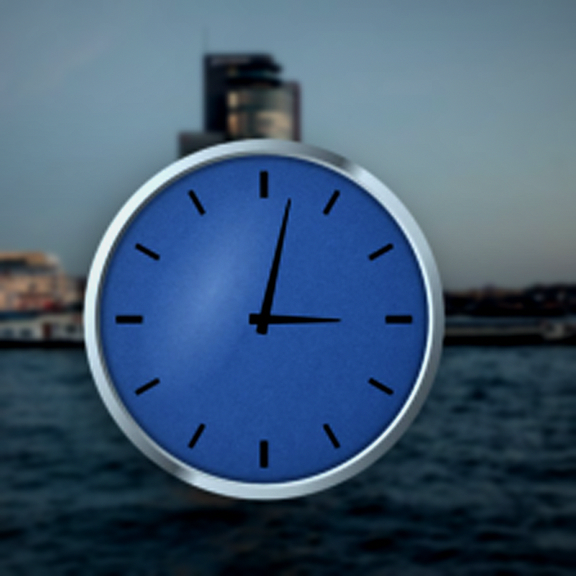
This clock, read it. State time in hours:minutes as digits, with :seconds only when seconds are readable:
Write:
3:02
